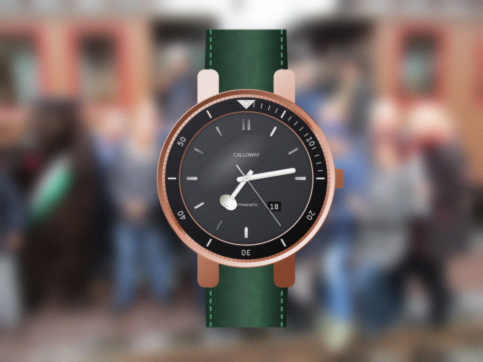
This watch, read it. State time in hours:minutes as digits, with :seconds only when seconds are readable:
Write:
7:13:24
